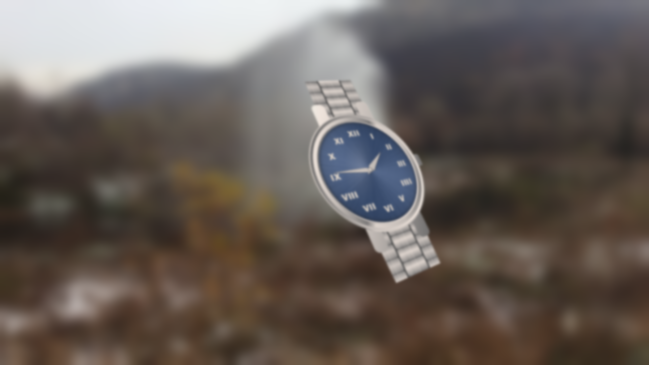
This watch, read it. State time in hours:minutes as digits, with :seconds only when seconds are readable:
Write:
1:46
